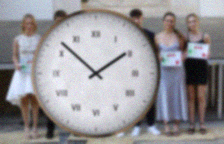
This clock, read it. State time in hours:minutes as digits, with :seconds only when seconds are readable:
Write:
1:52
